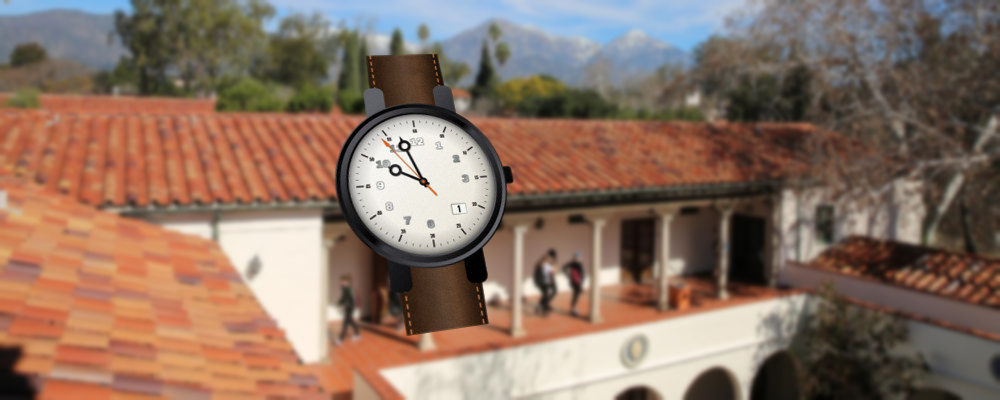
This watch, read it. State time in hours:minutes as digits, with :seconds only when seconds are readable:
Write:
9:56:54
